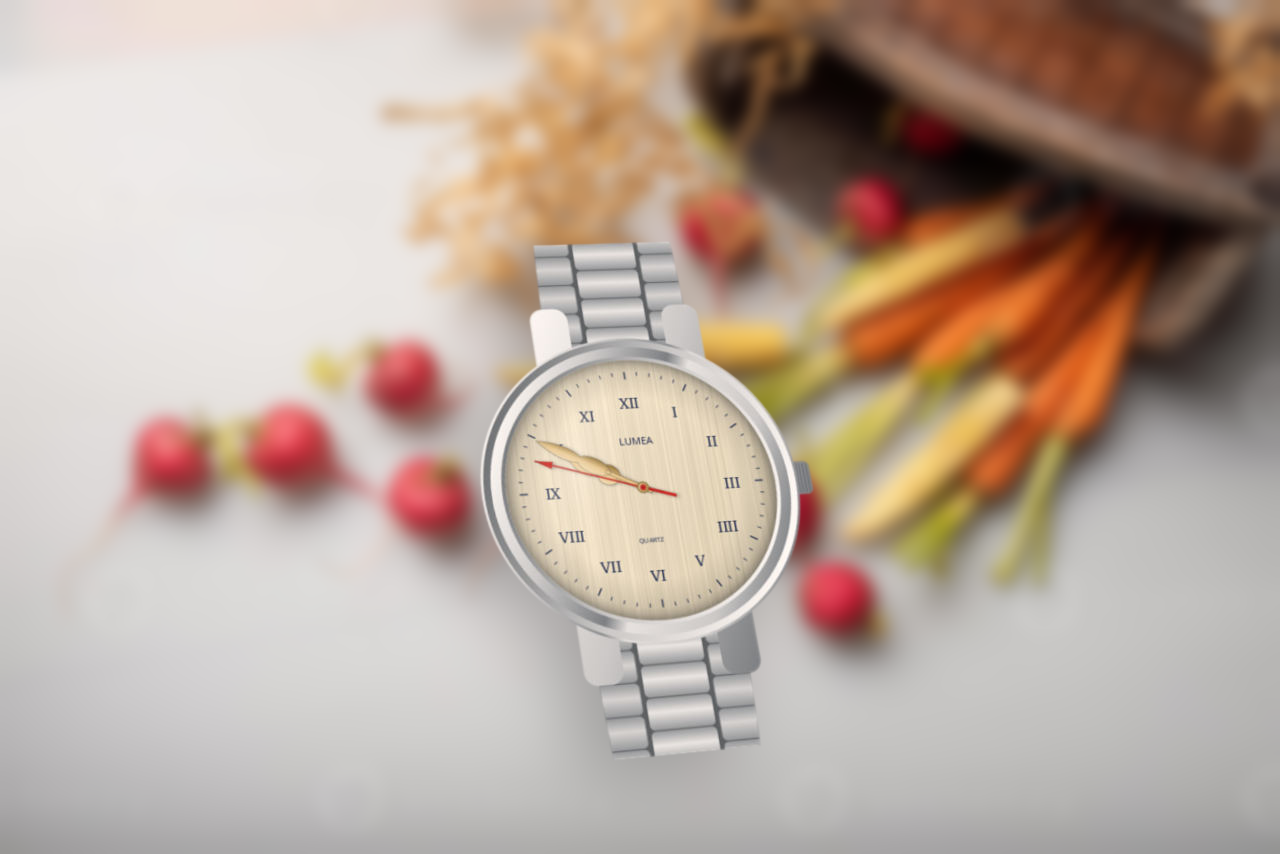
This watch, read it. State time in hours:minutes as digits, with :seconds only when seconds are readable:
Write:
9:49:48
